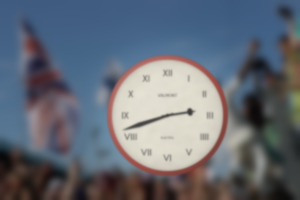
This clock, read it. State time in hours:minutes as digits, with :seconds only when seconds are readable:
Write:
2:42
